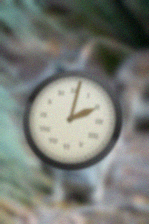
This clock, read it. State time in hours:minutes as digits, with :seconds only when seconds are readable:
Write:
2:01
